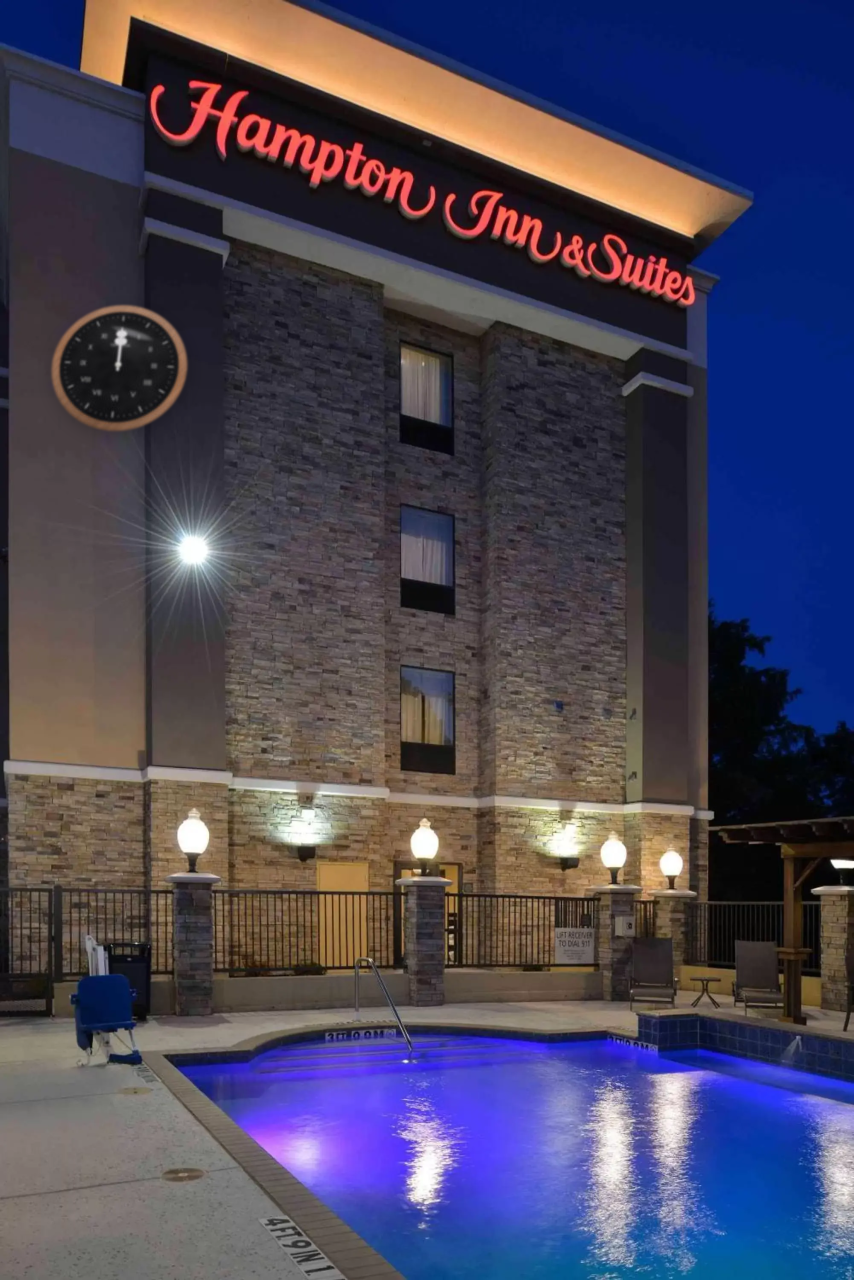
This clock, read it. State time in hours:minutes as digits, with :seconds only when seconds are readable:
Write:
12:00
